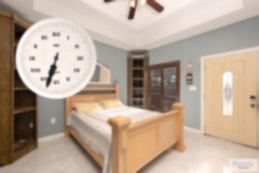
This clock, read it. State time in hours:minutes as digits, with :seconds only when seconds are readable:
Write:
6:33
